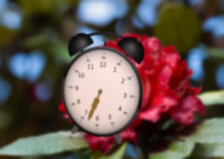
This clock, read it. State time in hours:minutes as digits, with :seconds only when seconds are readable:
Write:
6:33
